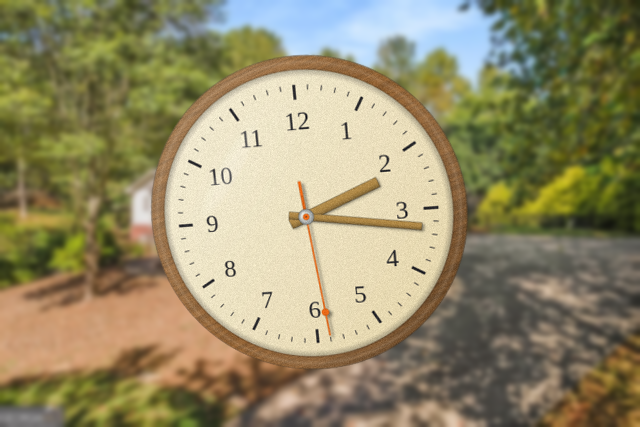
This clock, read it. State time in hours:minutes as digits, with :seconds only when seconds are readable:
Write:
2:16:29
